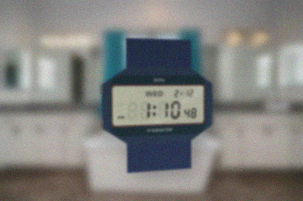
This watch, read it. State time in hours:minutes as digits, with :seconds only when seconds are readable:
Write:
1:10:48
